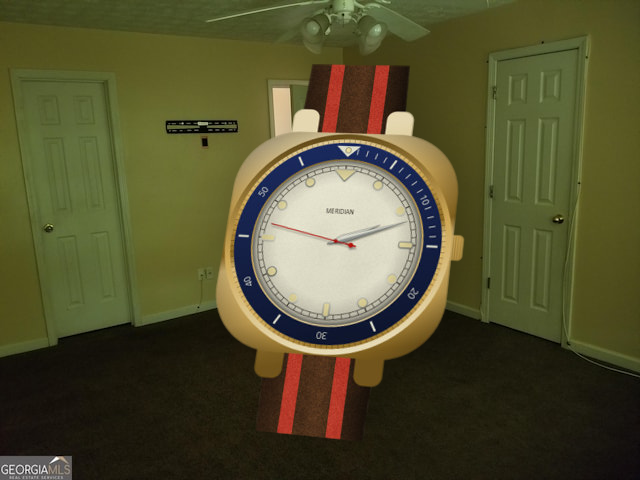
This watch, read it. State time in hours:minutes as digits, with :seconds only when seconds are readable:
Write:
2:11:47
